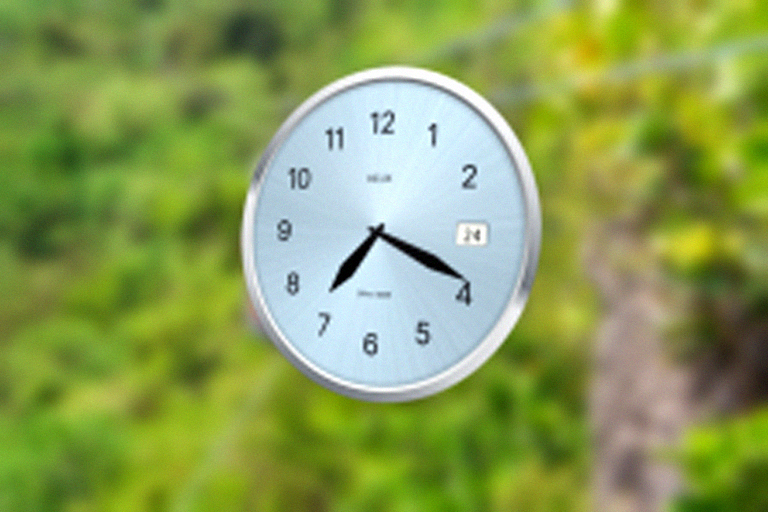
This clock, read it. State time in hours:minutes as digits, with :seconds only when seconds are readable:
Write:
7:19
